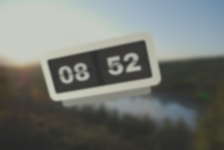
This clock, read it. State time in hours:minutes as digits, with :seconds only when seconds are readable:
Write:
8:52
